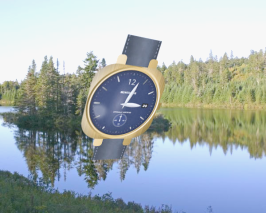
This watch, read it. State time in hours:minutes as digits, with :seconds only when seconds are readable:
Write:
3:03
